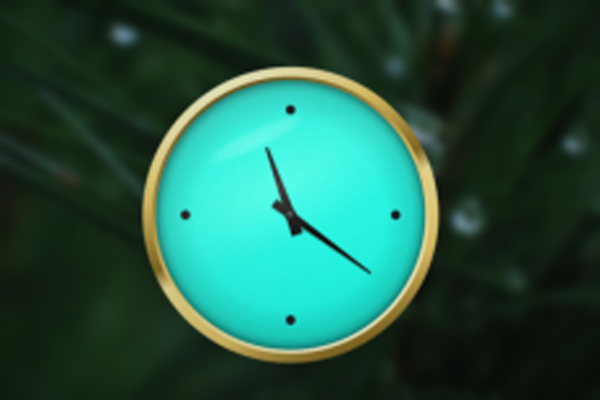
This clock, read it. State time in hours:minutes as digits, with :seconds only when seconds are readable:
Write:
11:21
